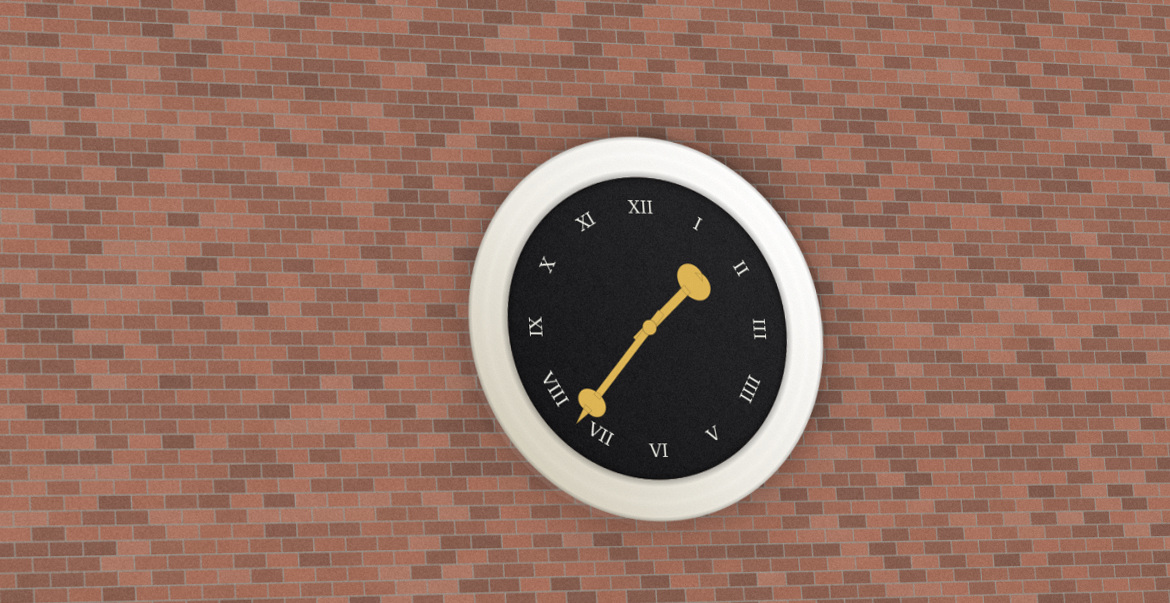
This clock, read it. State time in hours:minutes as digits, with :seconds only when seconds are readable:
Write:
1:37
